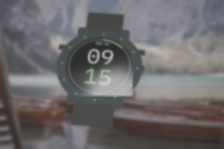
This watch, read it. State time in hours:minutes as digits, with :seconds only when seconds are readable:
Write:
9:15
